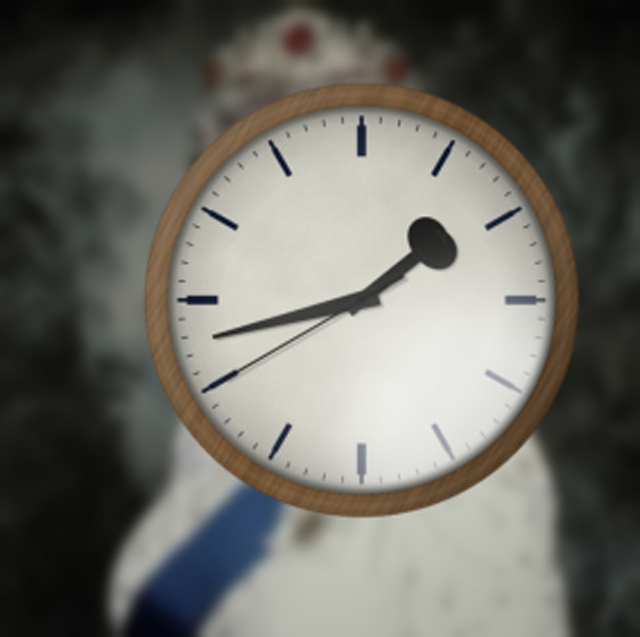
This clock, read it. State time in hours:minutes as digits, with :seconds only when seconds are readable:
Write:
1:42:40
